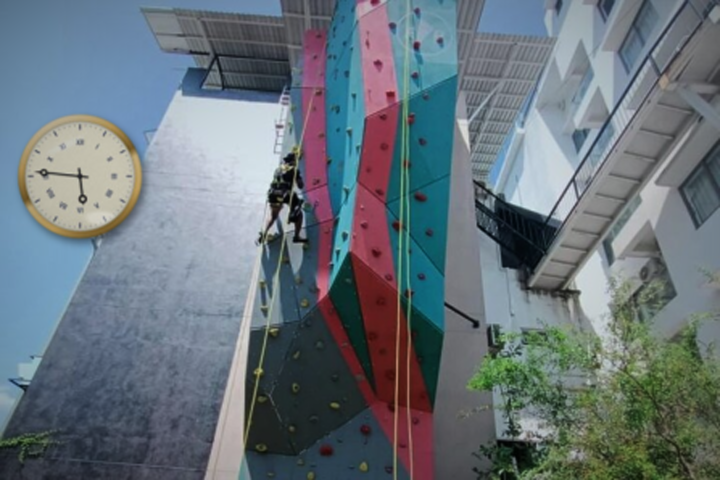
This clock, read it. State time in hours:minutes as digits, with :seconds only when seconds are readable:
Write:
5:46
